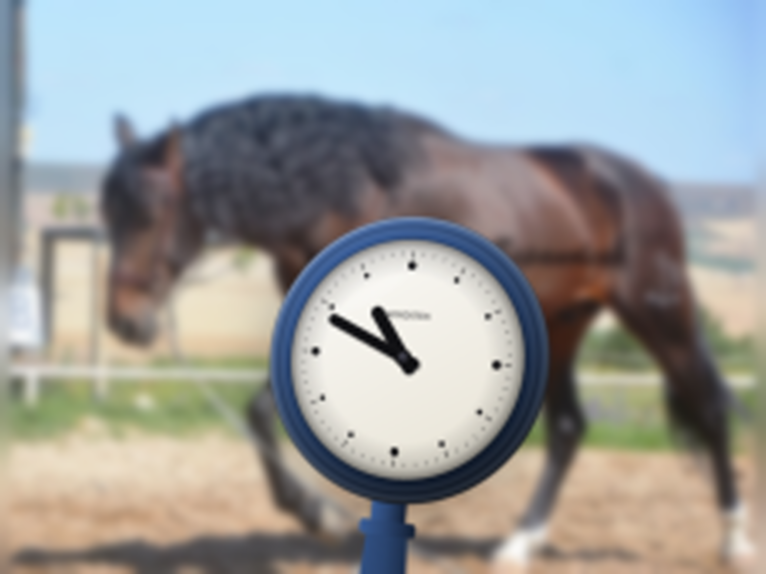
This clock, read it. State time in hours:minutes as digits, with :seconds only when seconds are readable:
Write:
10:49
